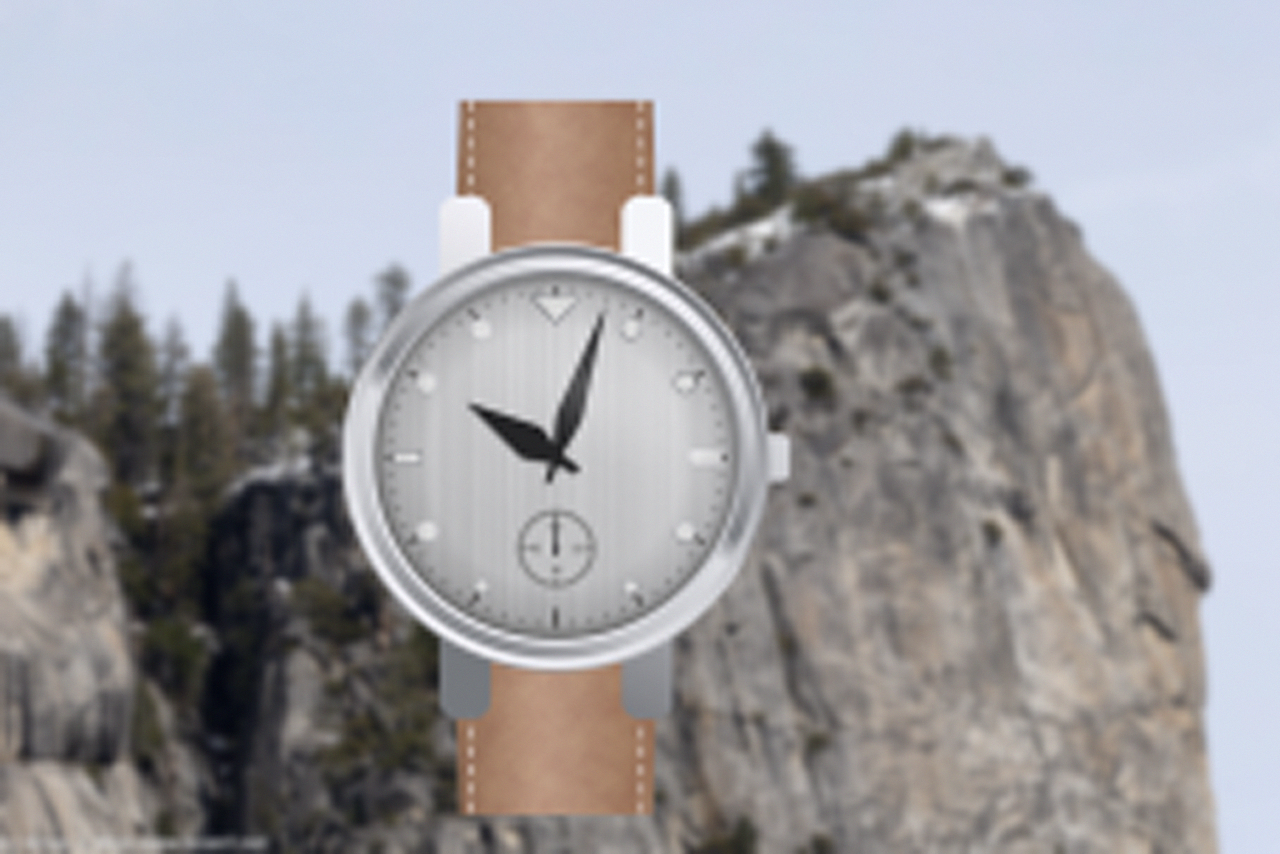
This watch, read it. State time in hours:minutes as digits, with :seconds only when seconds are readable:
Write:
10:03
